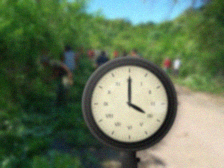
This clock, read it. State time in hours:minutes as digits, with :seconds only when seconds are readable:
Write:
4:00
